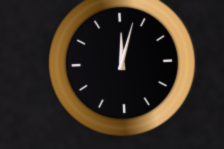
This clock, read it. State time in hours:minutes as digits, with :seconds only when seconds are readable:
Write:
12:03
